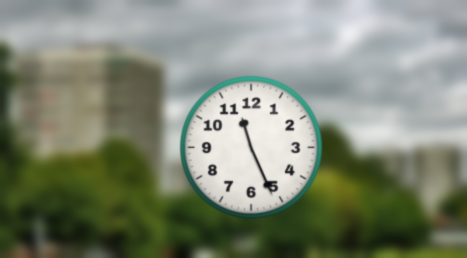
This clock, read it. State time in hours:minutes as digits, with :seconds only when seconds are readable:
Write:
11:26
